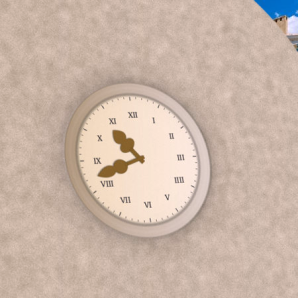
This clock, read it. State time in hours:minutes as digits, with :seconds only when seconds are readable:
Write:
10:42
